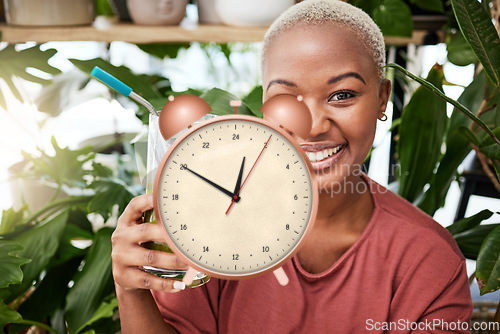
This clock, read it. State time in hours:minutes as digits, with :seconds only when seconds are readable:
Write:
0:50:05
